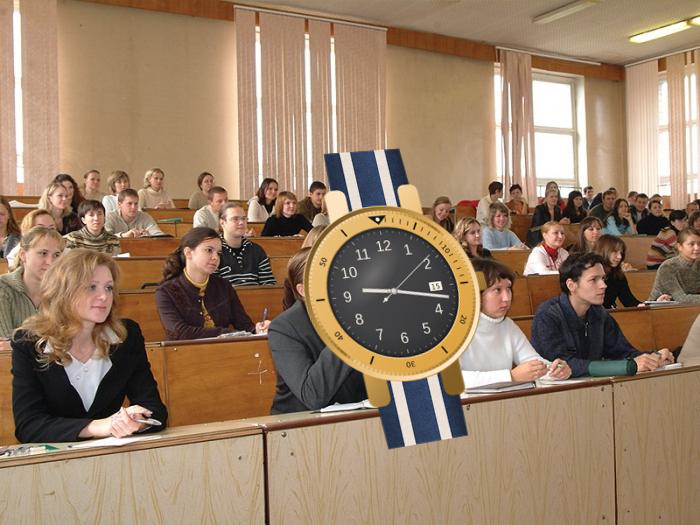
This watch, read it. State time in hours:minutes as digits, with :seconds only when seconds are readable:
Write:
9:17:09
